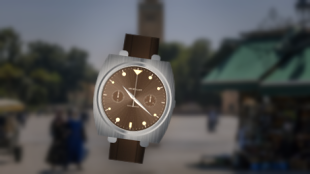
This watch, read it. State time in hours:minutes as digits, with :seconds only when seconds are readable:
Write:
10:21
